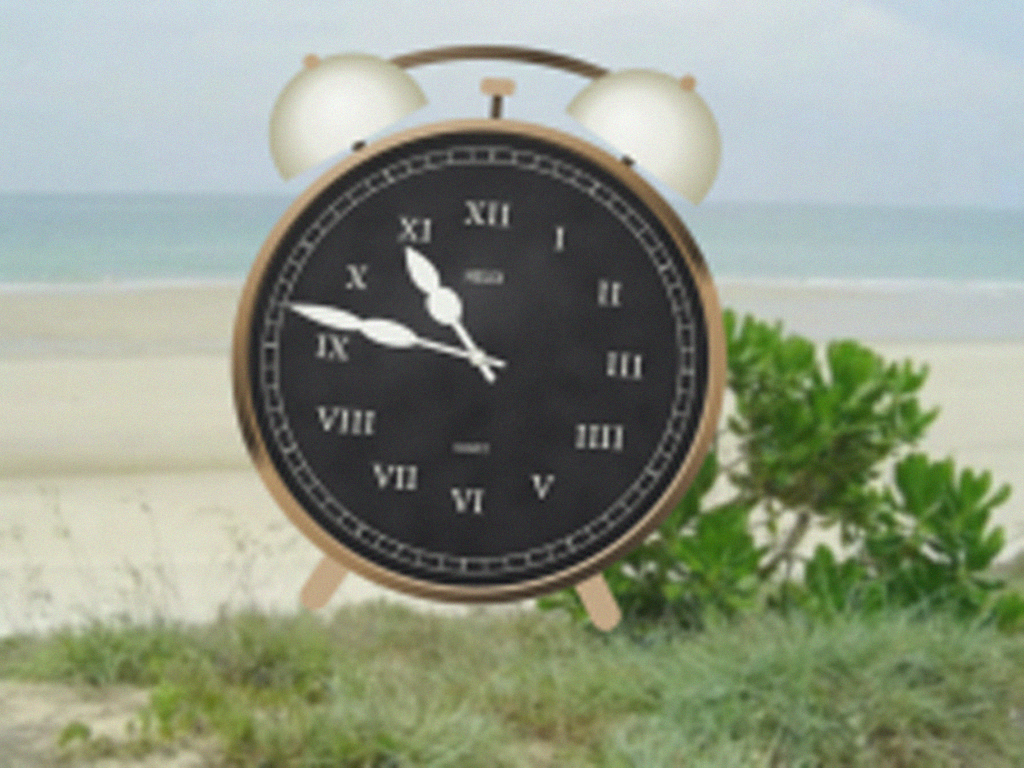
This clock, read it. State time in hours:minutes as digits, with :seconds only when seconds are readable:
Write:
10:47
